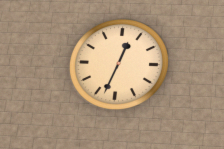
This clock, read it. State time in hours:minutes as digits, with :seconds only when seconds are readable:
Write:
12:33
